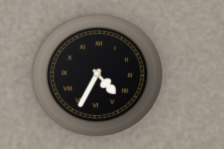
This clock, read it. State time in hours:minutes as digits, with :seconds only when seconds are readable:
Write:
4:34
